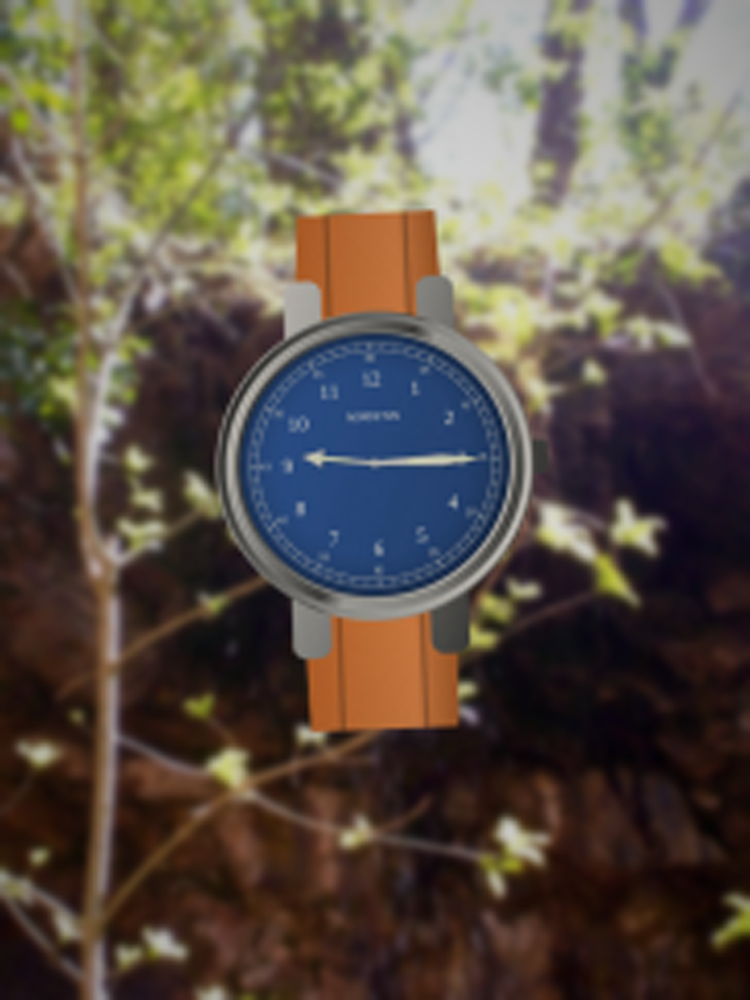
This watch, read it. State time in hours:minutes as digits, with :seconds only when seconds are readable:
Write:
9:15
